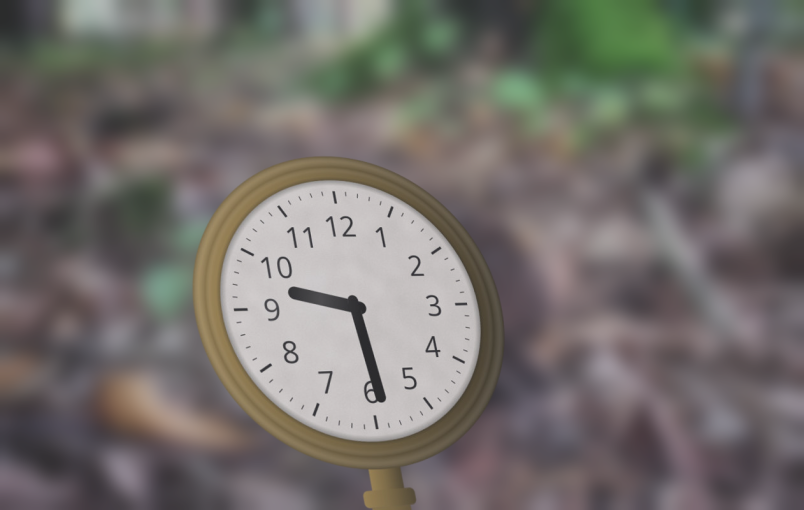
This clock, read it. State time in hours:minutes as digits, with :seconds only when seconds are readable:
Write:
9:29
